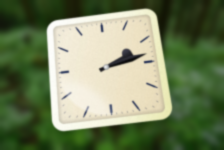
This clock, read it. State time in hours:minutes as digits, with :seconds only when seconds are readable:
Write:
2:13
